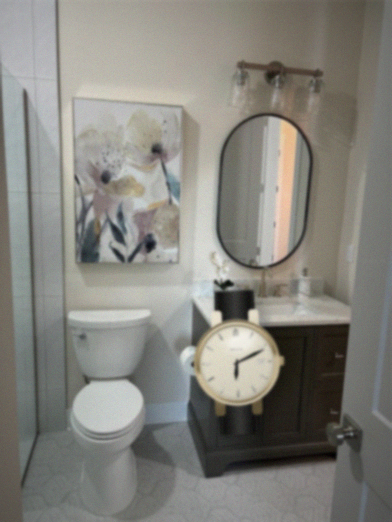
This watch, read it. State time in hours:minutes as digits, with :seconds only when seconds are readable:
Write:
6:11
